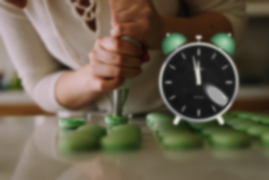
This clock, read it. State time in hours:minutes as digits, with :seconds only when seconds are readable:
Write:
11:58
